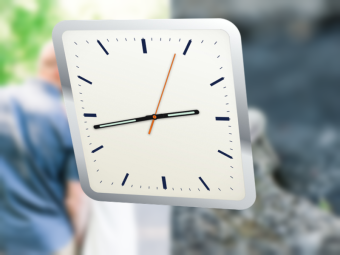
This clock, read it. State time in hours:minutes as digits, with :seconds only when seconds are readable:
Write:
2:43:04
